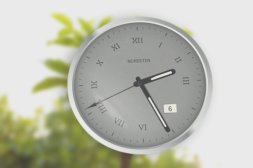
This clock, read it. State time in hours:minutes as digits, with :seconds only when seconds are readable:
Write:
2:25:41
